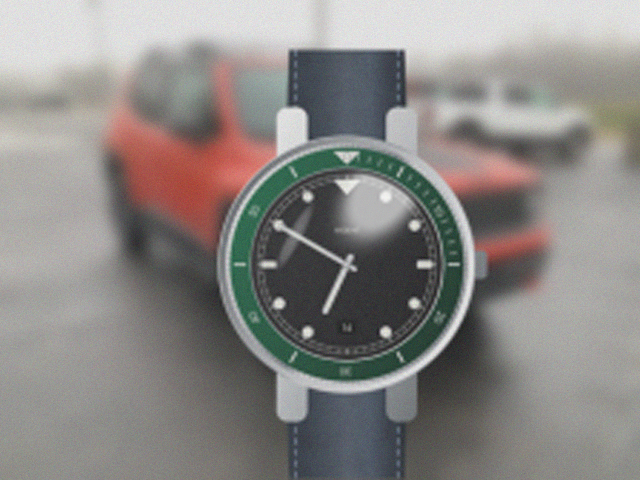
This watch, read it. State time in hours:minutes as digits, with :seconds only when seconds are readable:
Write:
6:50
